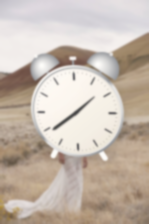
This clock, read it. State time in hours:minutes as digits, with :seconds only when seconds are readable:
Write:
1:39
